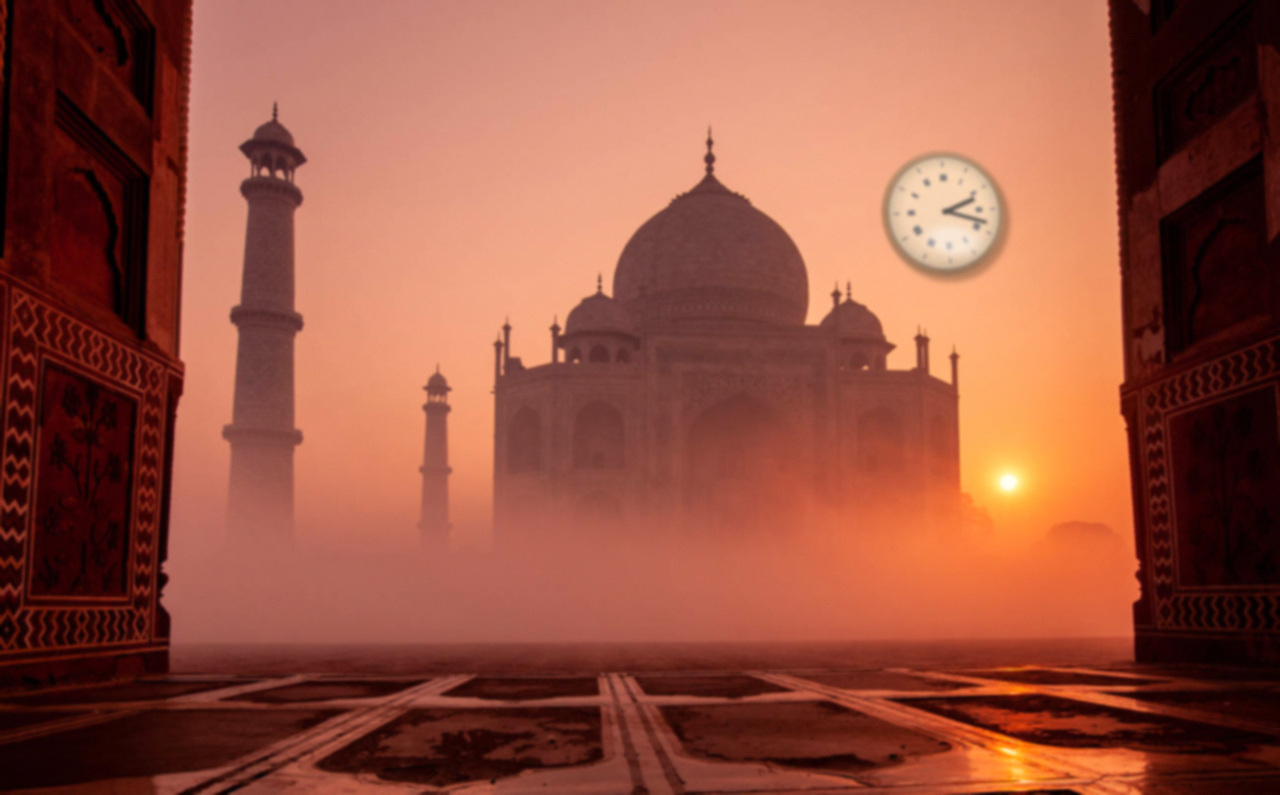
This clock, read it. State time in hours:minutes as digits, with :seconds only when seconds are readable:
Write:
2:18
